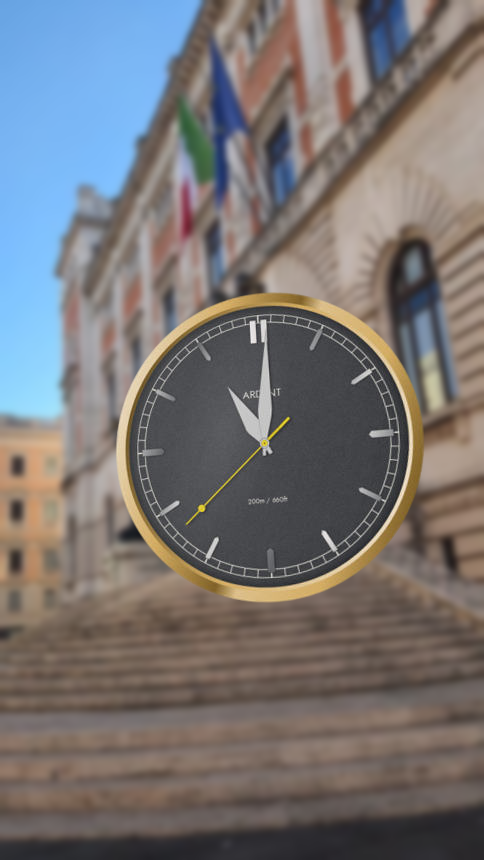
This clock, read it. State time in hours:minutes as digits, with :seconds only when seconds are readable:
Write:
11:00:38
